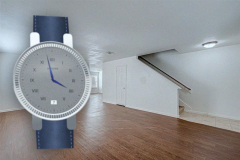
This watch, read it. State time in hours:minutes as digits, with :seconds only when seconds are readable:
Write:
3:58
